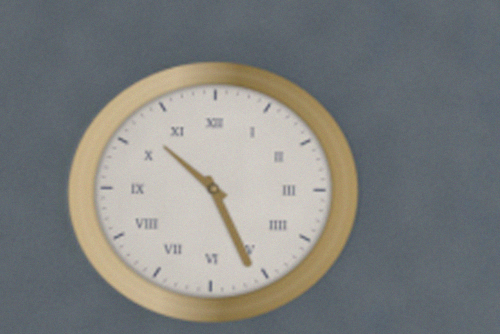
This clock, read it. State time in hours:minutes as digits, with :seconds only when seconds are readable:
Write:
10:26
